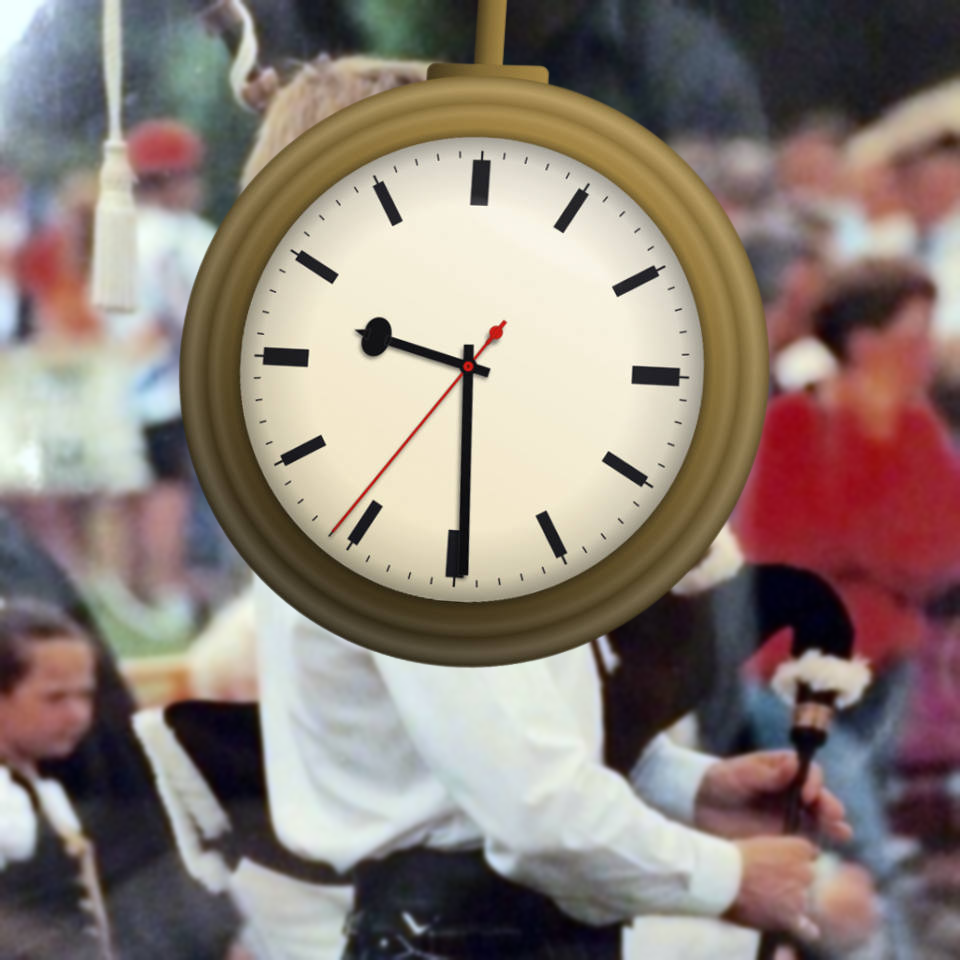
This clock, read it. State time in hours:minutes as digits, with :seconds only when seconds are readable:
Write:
9:29:36
